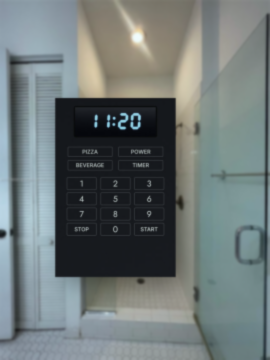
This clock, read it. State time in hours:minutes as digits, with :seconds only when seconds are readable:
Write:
11:20
